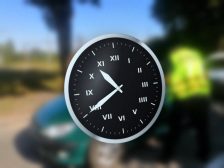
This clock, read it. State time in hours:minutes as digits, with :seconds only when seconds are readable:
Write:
10:40
